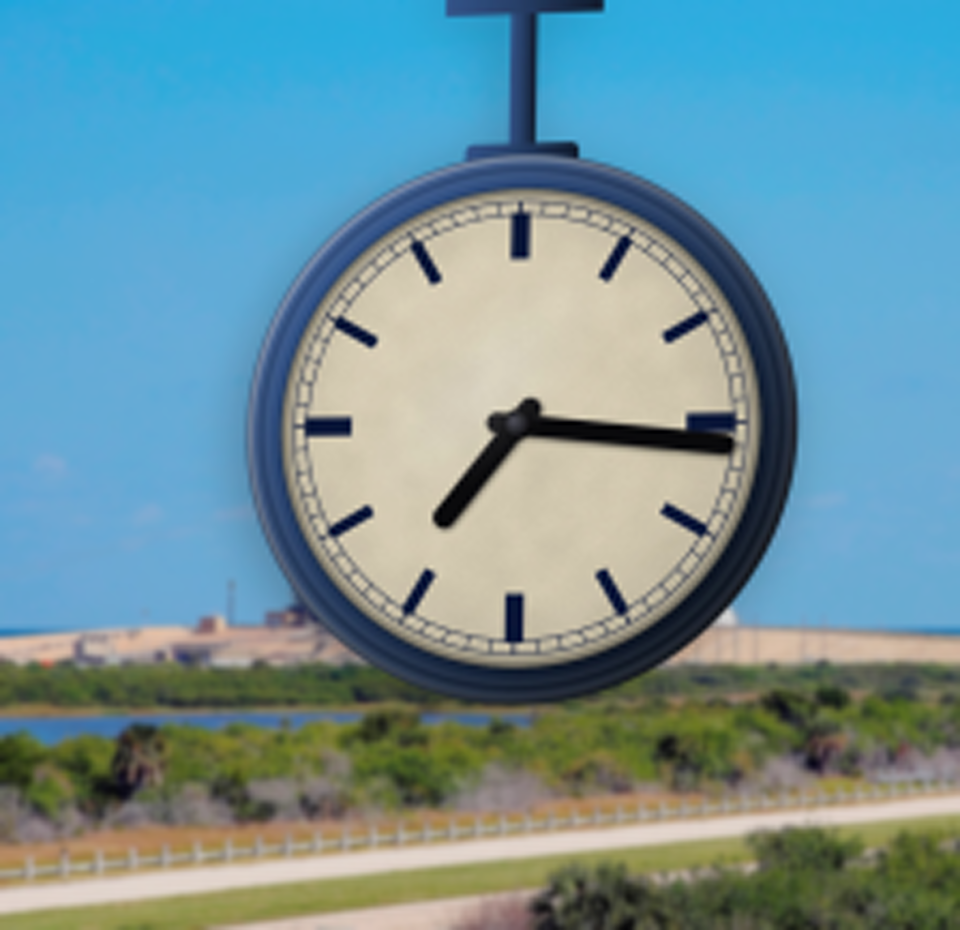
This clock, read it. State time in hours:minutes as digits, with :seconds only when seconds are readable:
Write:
7:16
